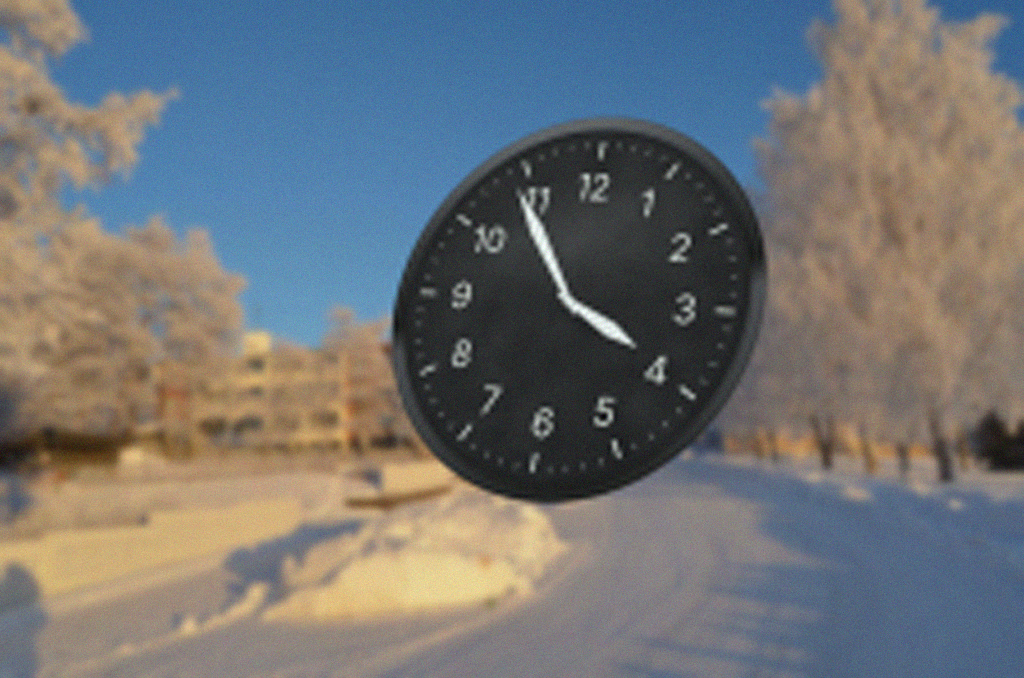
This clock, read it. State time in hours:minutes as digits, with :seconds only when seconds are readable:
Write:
3:54
